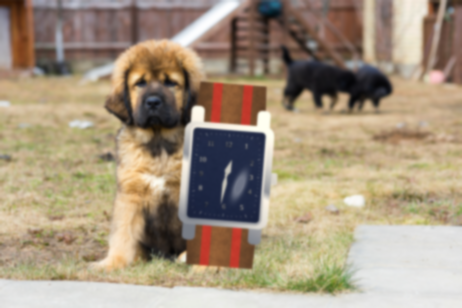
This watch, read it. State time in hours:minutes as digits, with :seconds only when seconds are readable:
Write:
12:31
